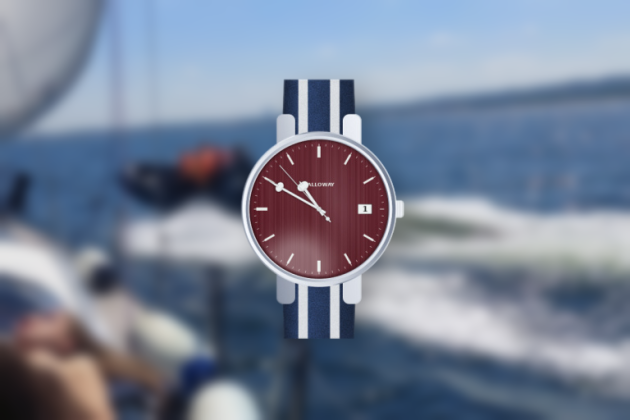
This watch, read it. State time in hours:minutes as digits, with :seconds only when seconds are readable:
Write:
10:49:53
